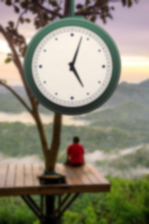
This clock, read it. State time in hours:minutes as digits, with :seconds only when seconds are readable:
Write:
5:03
